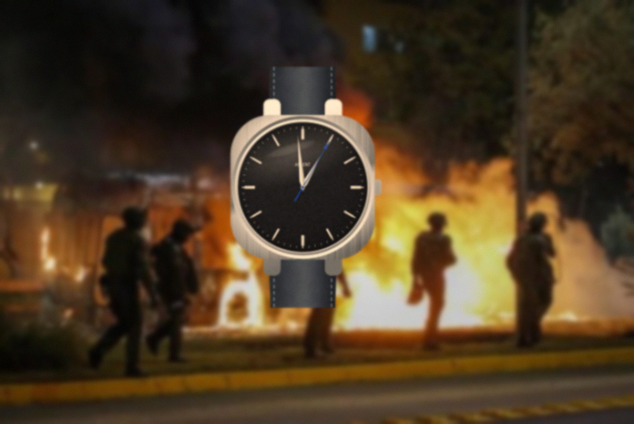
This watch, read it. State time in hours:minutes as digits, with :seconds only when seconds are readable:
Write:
12:59:05
